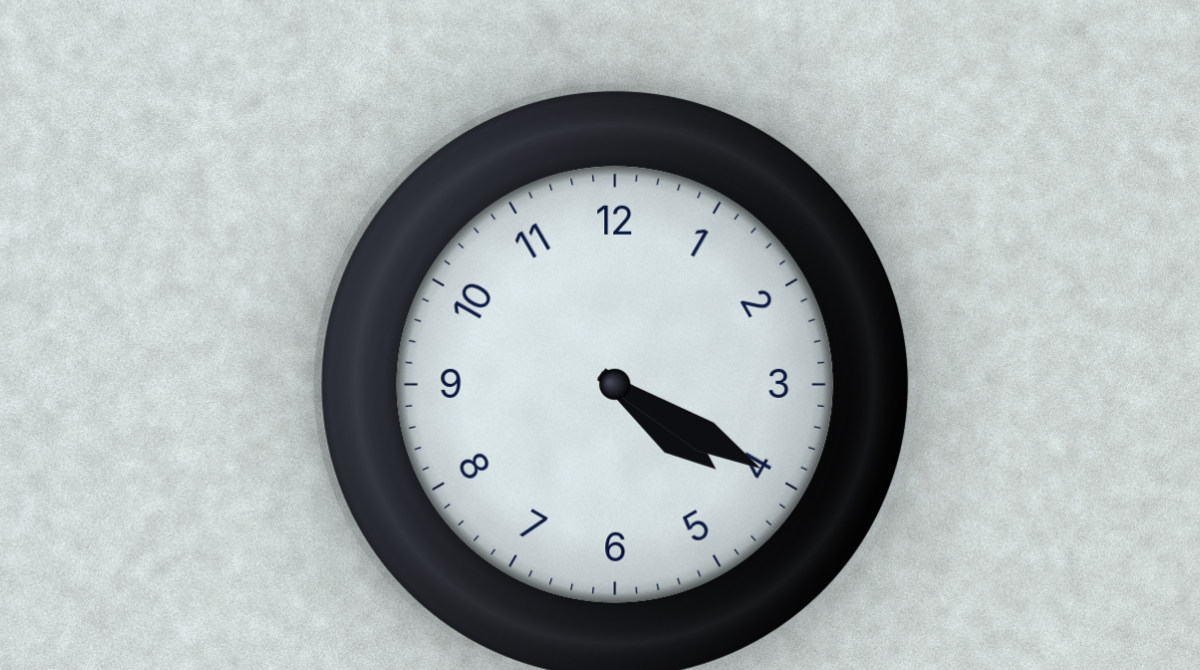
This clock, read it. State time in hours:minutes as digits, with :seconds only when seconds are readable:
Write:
4:20
